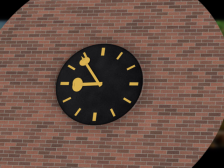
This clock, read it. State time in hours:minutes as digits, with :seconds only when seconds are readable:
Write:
8:54
